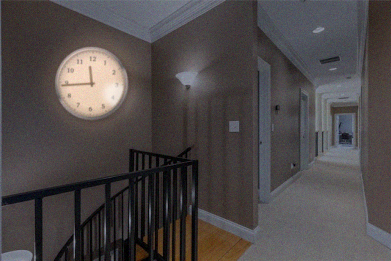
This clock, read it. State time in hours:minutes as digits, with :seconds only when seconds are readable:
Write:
11:44
